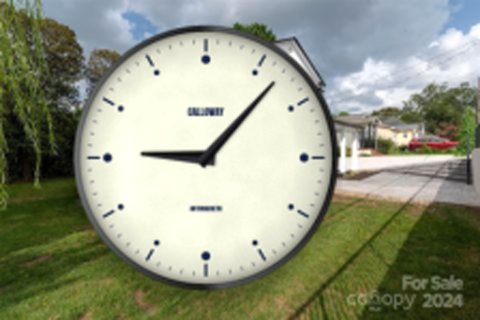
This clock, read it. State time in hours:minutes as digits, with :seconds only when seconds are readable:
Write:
9:07
